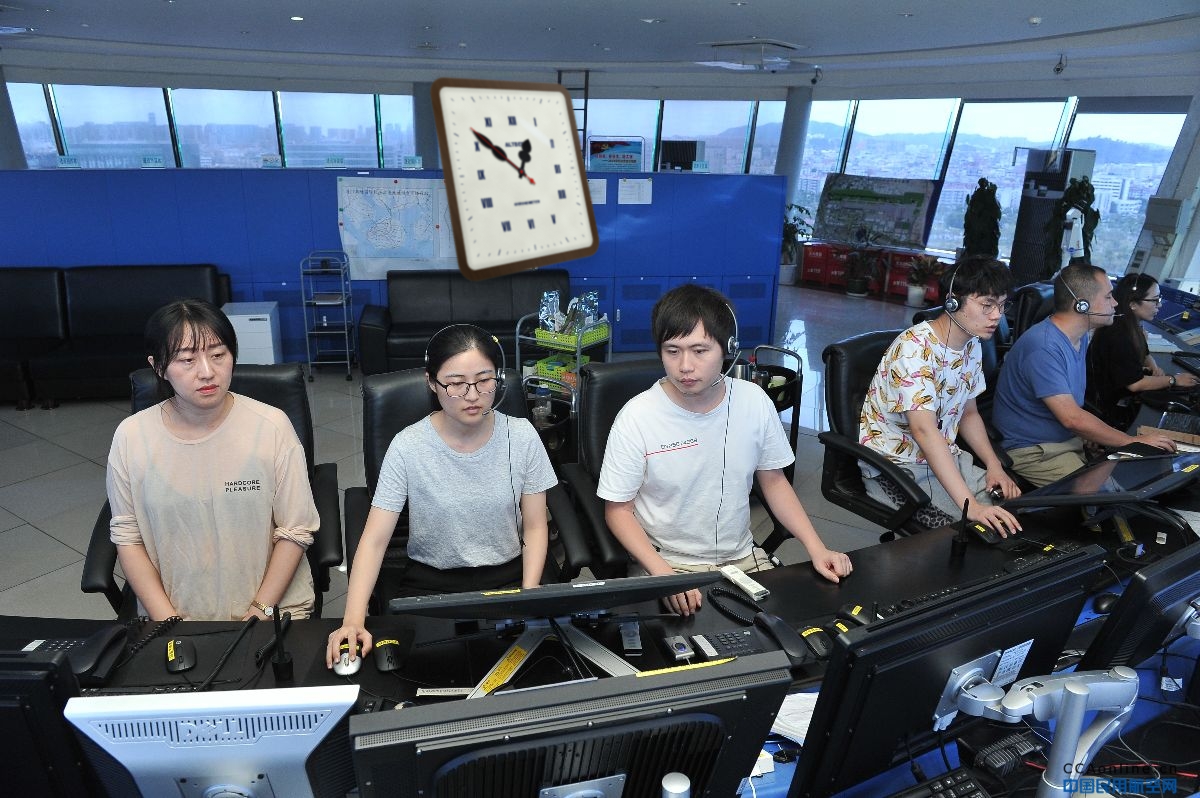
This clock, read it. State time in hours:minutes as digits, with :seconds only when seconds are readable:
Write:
12:51:52
